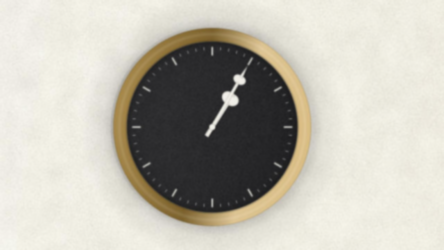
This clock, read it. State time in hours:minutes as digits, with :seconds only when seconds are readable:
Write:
1:05
